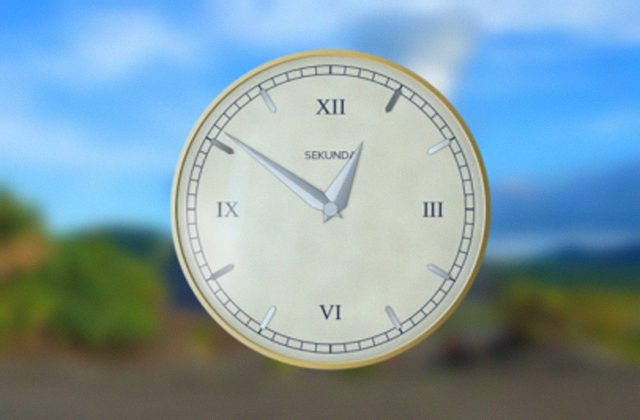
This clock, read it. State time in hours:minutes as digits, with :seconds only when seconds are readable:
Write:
12:51
